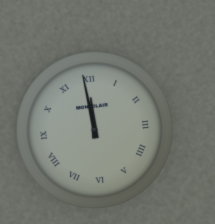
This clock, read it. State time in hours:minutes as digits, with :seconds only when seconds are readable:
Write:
11:59
